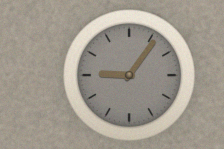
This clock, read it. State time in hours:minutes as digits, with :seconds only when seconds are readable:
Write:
9:06
